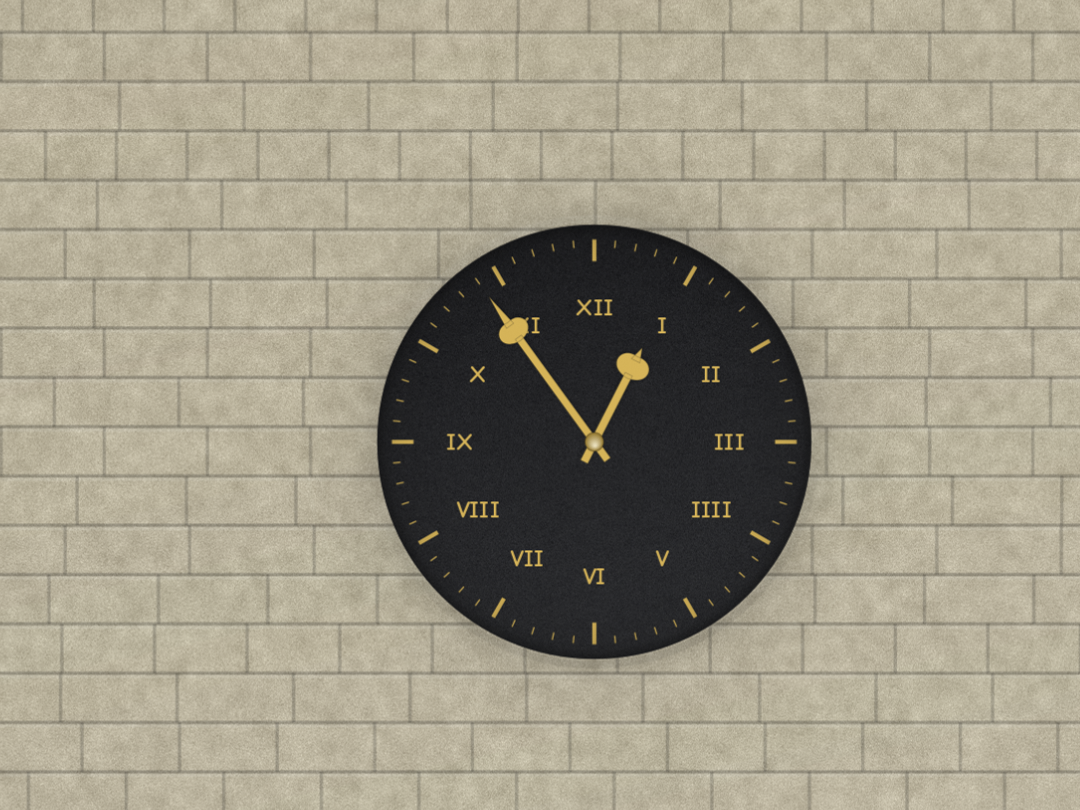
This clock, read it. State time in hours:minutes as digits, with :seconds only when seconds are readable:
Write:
12:54
